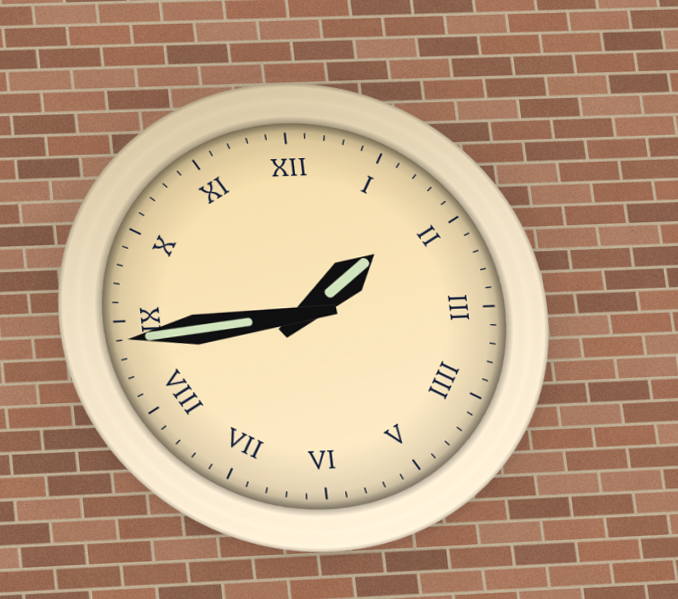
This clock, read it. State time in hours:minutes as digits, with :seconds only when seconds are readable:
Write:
1:44
